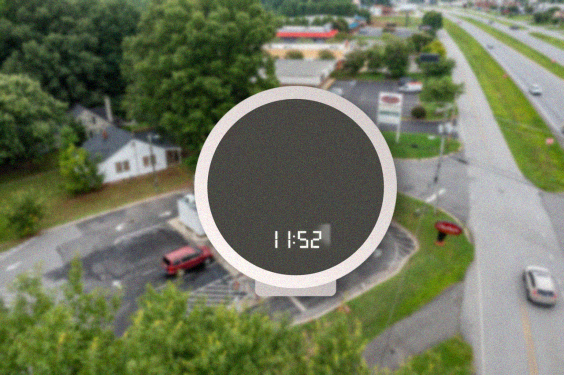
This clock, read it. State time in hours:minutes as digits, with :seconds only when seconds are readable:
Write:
11:52
